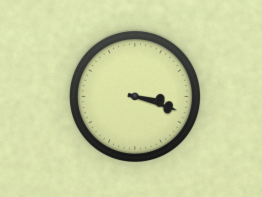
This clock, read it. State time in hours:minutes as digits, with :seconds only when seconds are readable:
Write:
3:18
